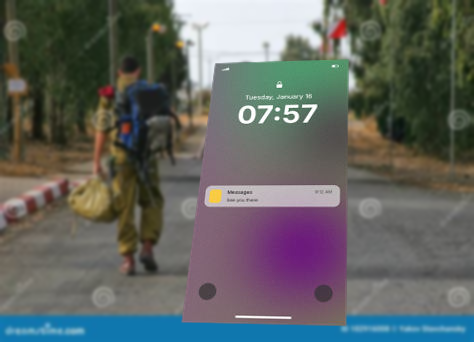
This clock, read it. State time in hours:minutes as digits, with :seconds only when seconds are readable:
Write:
7:57
